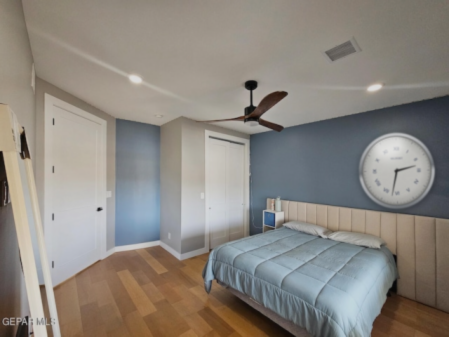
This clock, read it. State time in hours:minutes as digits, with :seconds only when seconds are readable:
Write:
2:32
